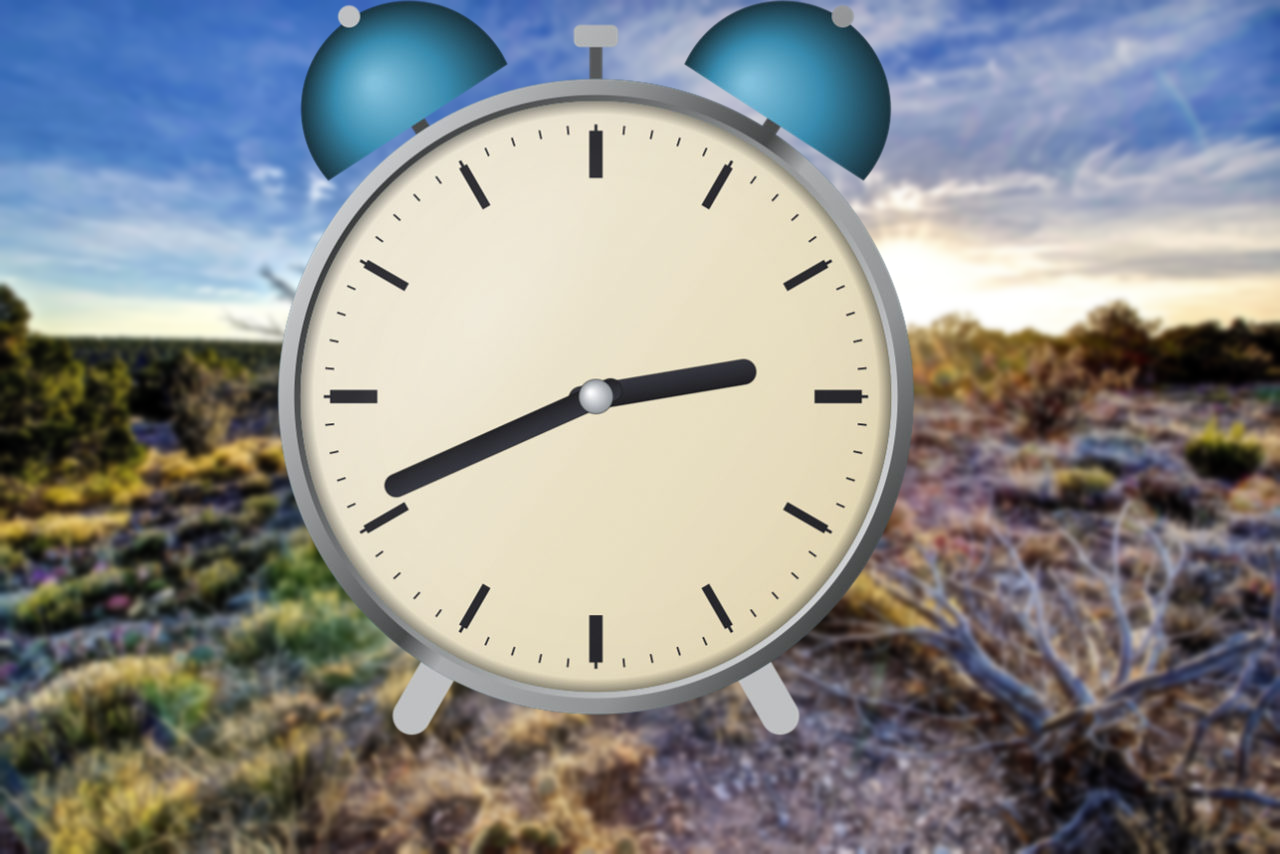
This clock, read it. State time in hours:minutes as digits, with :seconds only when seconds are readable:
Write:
2:41
